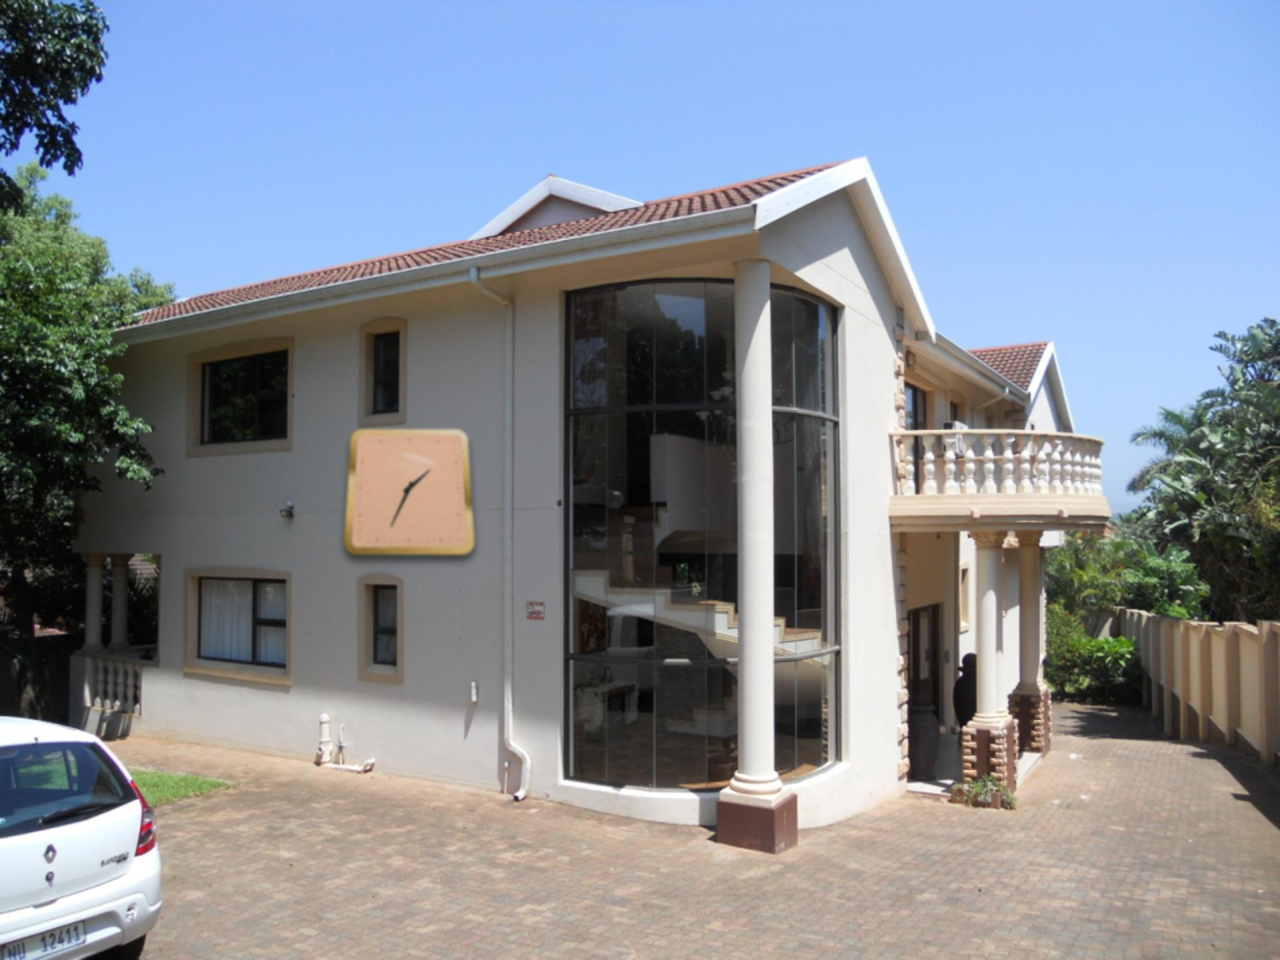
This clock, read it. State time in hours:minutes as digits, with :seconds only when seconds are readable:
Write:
1:34
